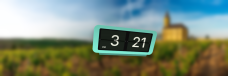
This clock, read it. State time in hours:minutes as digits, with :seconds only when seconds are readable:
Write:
3:21
